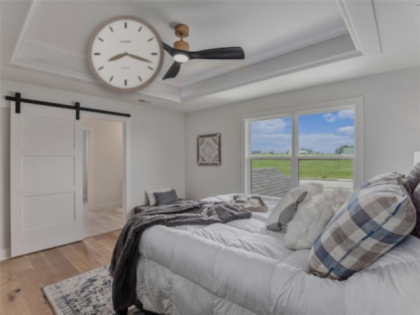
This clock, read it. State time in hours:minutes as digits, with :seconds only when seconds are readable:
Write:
8:18
